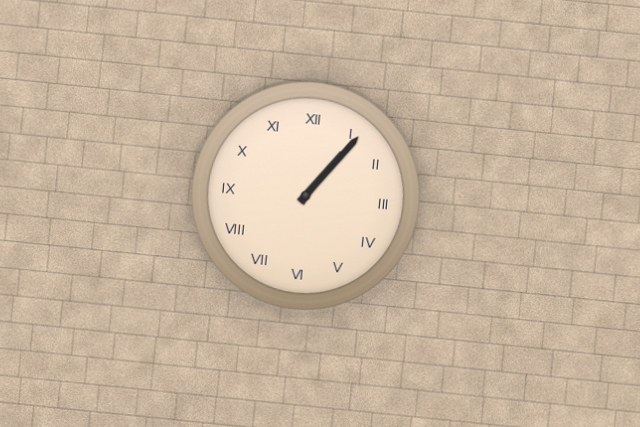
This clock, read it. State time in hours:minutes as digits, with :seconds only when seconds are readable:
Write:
1:06
